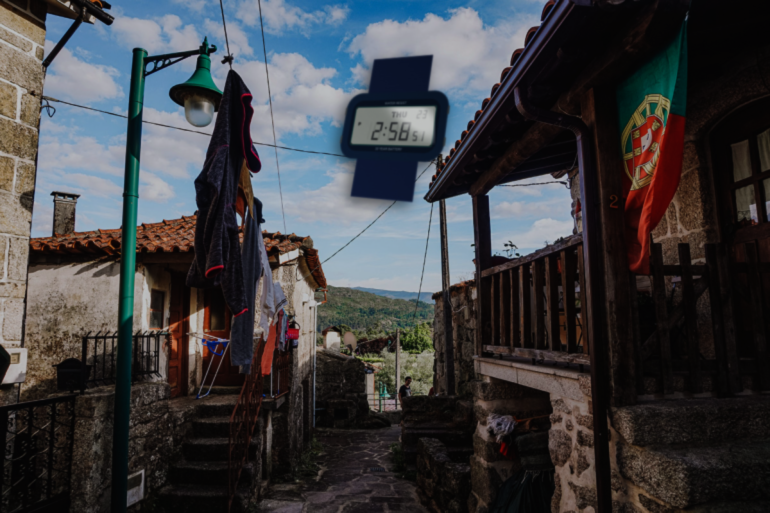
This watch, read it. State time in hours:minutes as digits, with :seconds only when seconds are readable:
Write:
2:58
